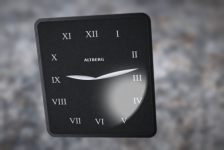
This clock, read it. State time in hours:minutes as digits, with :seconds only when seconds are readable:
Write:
9:13
